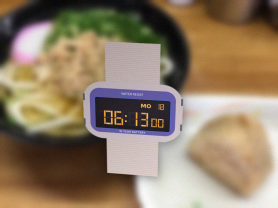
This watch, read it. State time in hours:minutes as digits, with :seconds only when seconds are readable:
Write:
6:13:00
